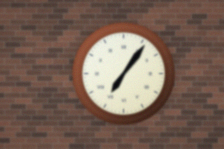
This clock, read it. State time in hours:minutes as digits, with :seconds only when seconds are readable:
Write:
7:06
